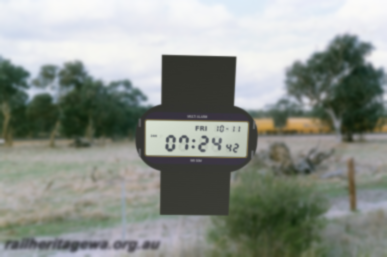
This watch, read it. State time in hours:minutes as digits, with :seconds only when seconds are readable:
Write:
7:24:42
